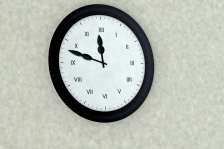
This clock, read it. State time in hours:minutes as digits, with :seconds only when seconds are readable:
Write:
11:48
